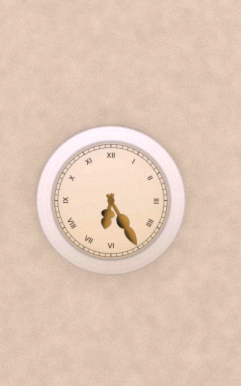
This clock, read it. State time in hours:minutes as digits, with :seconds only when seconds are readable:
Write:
6:25
